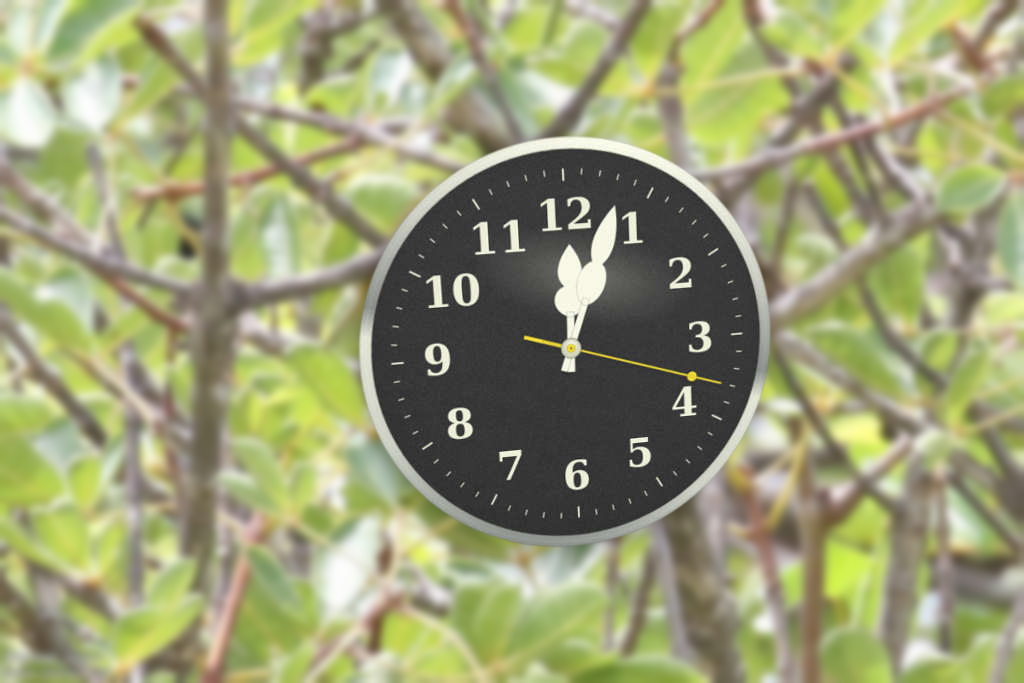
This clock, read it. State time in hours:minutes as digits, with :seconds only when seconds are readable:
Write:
12:03:18
